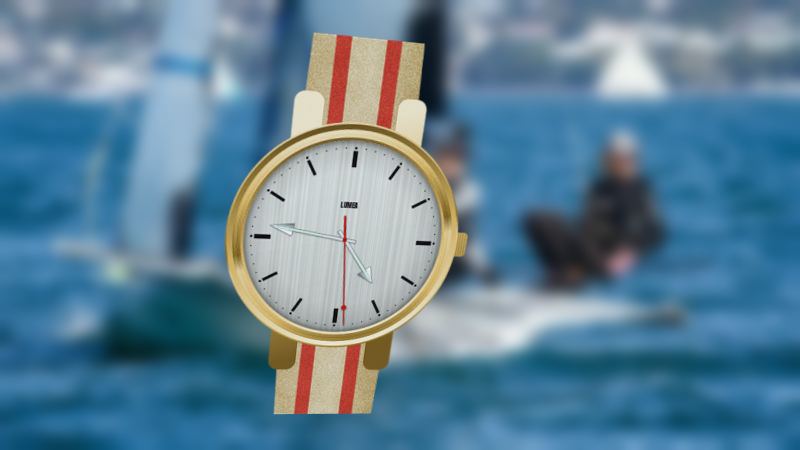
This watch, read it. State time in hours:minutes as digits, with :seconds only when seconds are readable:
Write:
4:46:29
